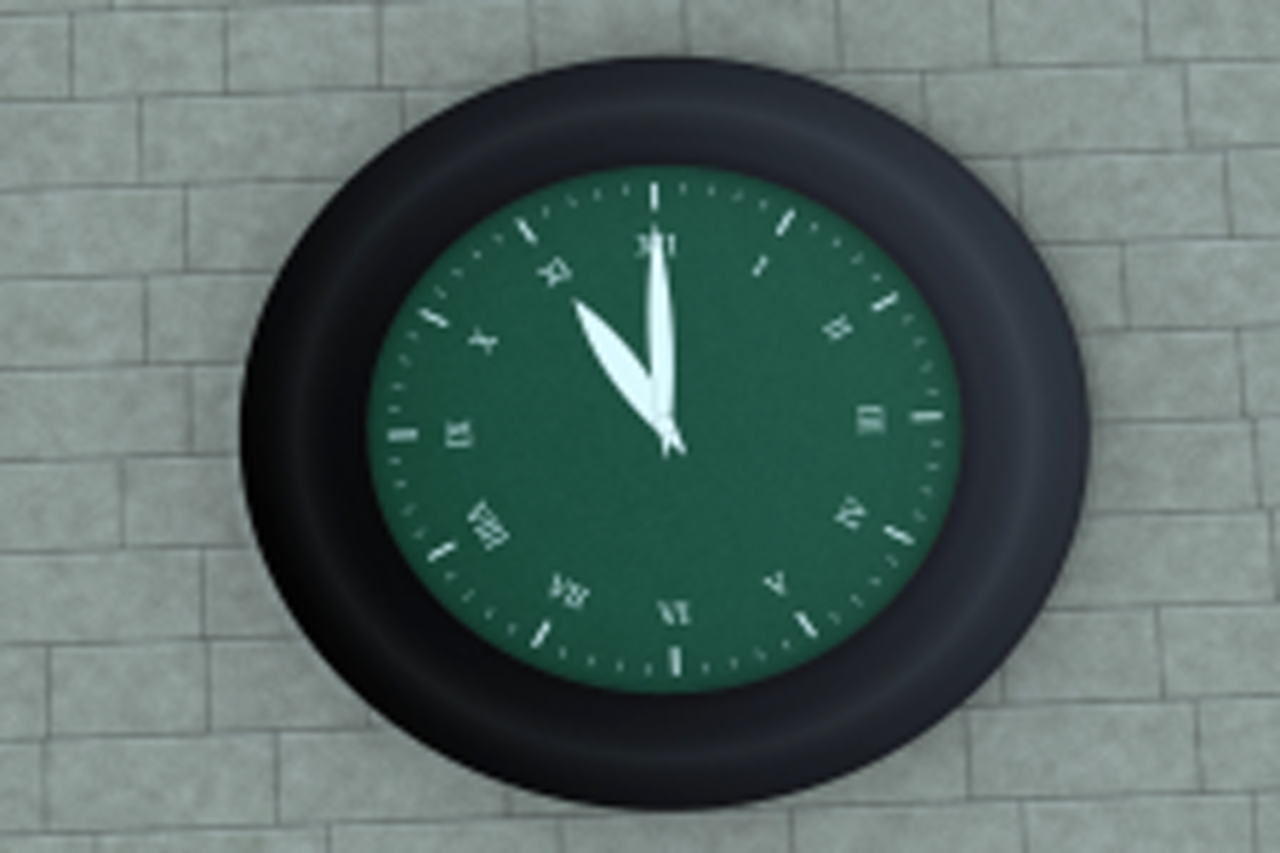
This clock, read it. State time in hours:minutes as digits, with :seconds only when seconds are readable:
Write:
11:00
